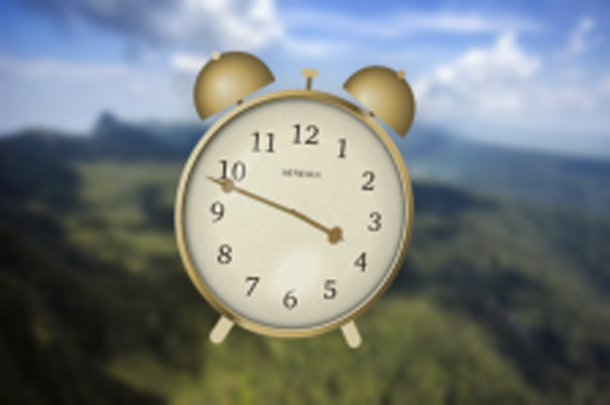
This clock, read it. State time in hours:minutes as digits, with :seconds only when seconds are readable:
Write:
3:48
